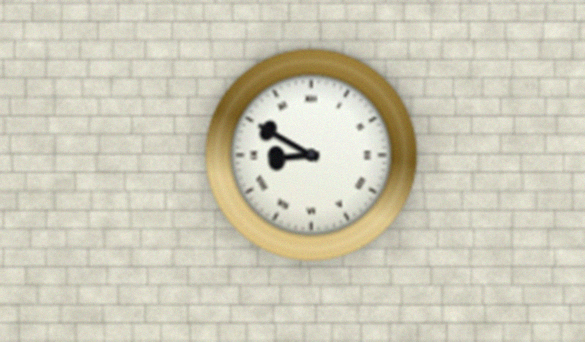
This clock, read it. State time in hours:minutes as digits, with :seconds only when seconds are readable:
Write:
8:50
